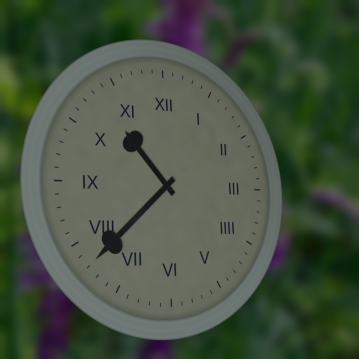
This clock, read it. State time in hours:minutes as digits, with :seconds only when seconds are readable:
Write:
10:38
